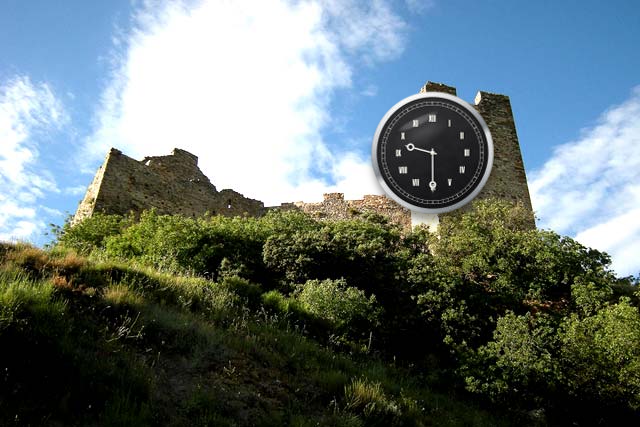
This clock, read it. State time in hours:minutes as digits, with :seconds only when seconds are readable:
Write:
9:30
